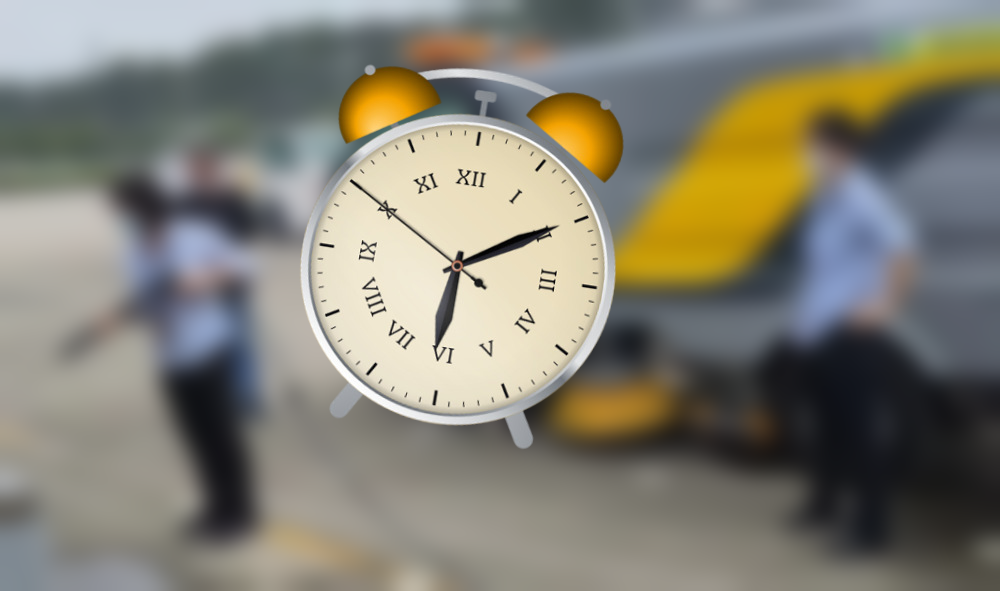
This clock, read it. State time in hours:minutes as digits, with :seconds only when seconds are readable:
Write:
6:09:50
